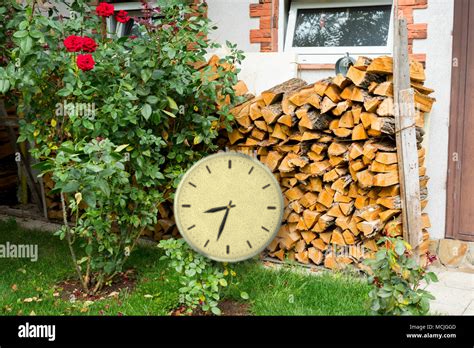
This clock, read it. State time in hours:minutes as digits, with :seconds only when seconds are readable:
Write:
8:33
